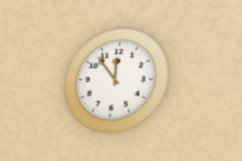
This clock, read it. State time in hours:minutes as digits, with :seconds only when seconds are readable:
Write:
11:53
